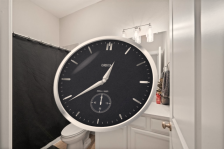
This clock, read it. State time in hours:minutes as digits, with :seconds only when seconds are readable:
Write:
12:39
